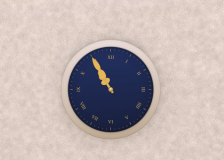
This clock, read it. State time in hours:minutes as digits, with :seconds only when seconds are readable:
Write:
10:55
